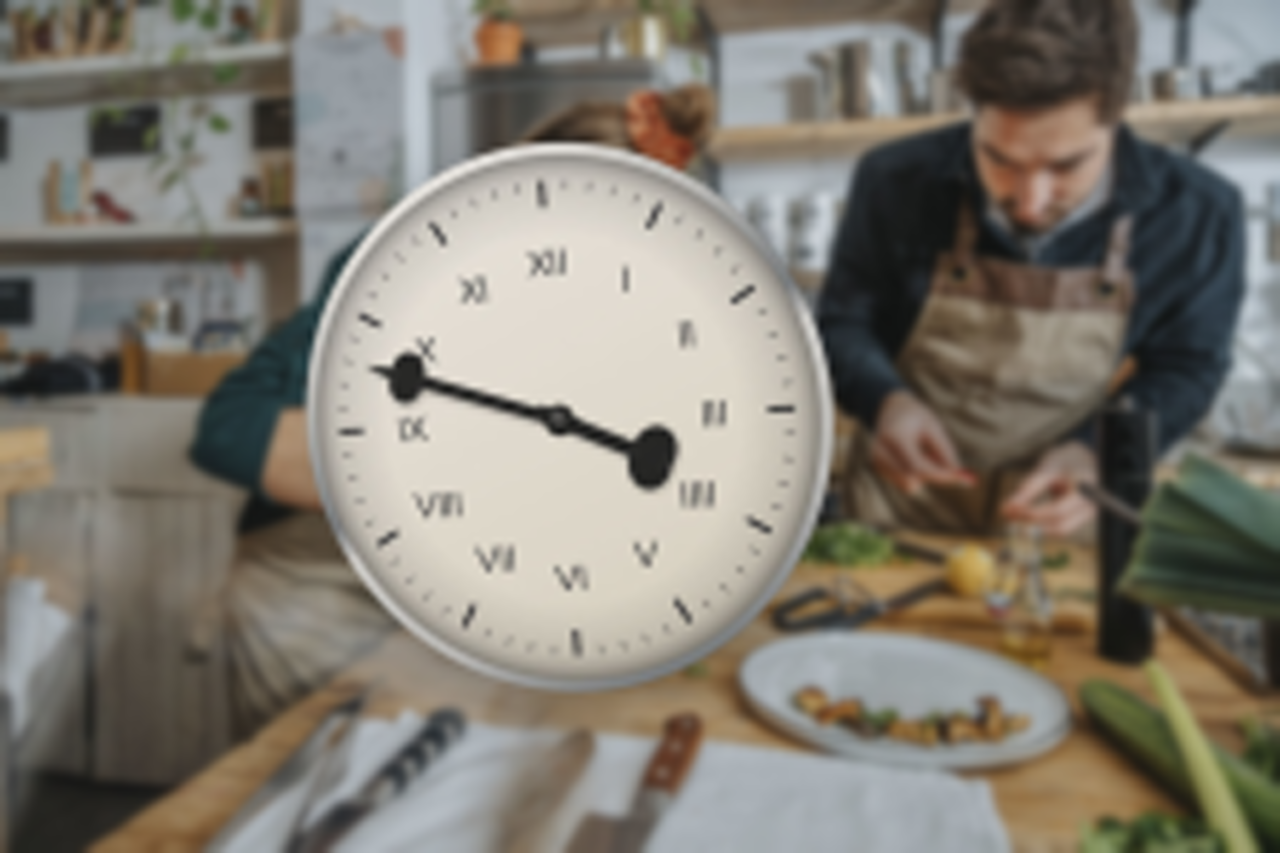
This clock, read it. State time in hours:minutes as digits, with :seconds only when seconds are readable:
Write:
3:48
